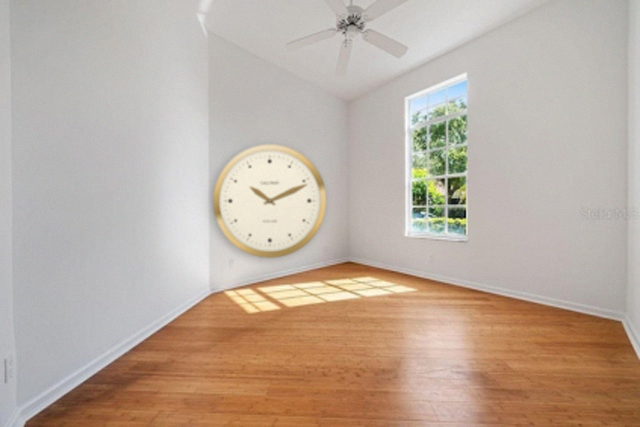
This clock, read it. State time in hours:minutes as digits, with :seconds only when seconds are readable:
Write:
10:11
